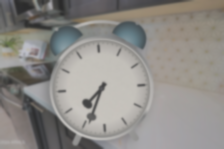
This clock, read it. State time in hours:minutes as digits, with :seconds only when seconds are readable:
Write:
7:34
